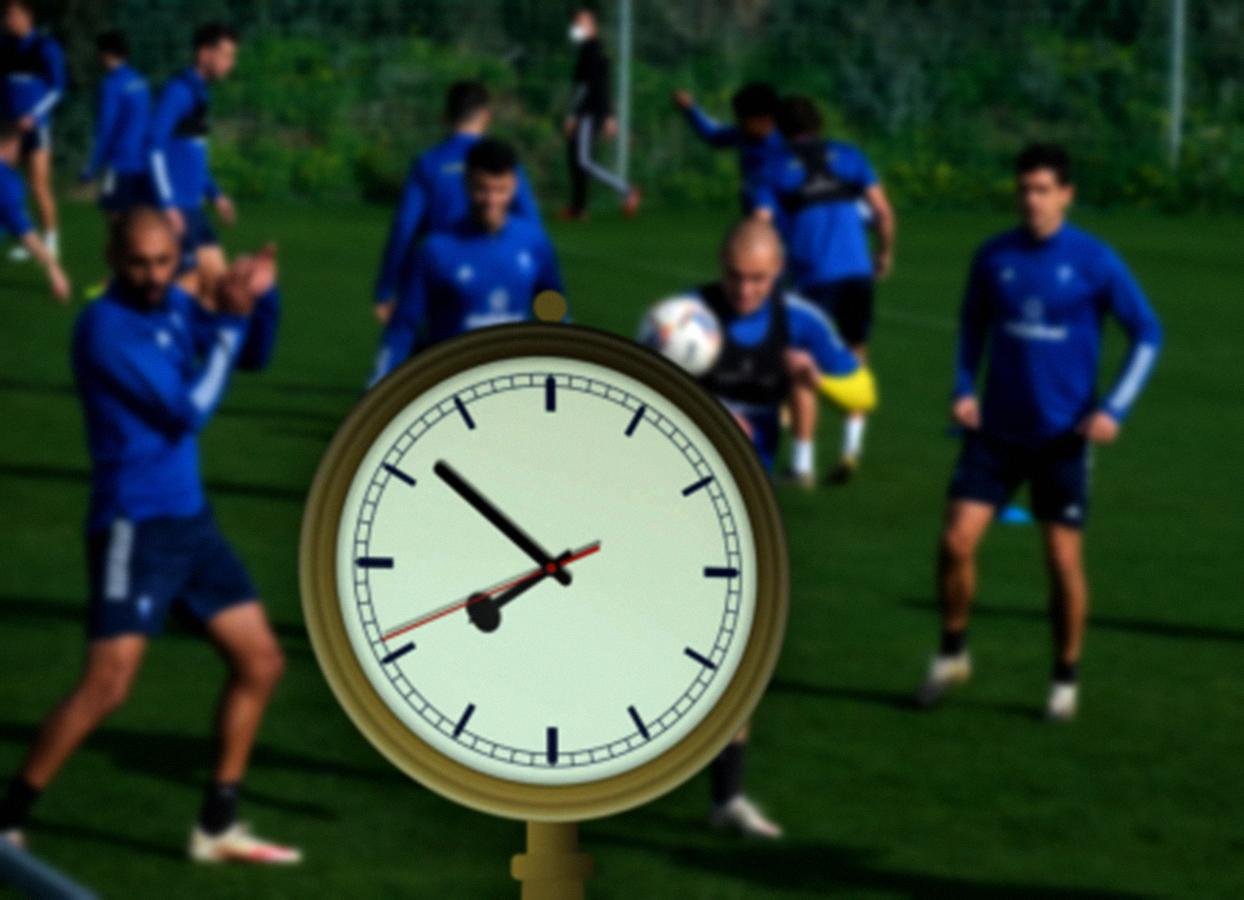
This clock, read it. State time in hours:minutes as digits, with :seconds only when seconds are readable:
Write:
7:51:41
